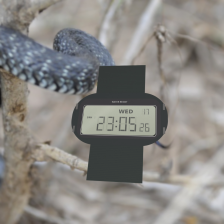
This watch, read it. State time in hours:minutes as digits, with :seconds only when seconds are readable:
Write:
23:05:26
